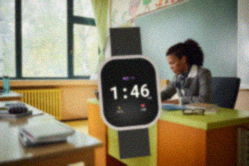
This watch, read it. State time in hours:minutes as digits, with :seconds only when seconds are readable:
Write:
1:46
